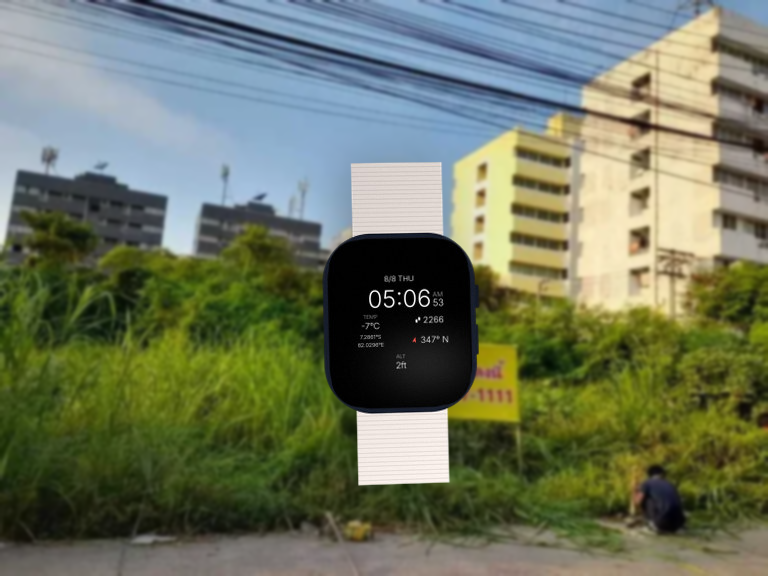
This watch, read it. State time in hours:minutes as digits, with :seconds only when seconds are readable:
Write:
5:06:53
